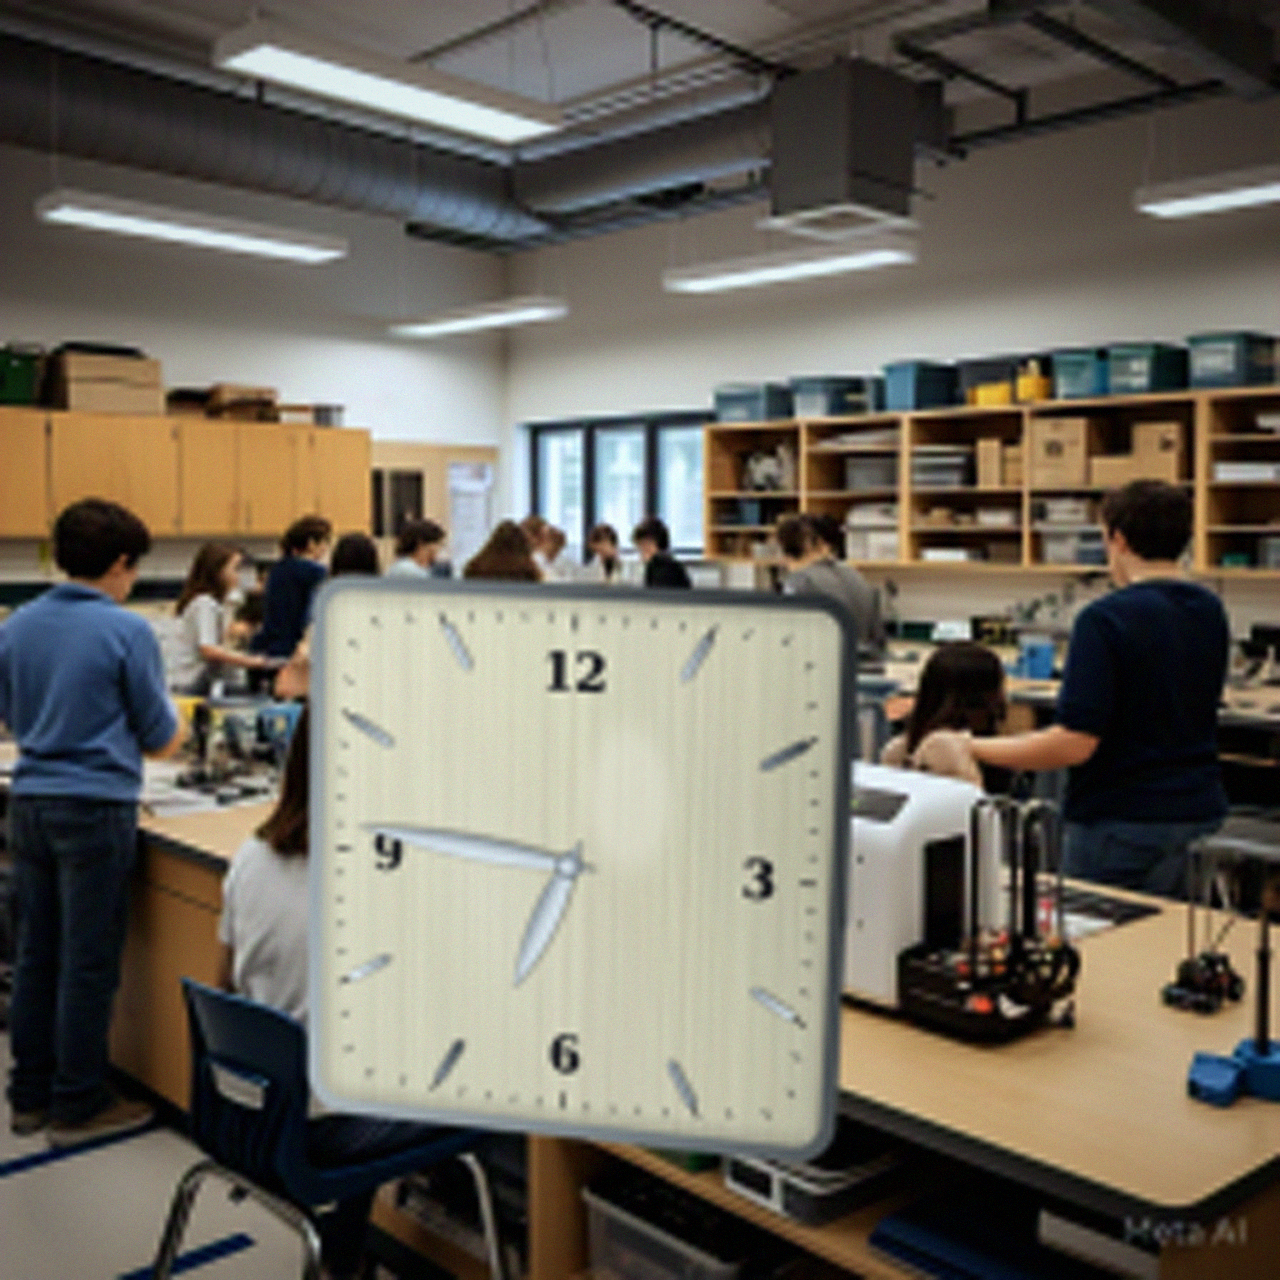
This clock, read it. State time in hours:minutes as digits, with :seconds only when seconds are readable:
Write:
6:46
